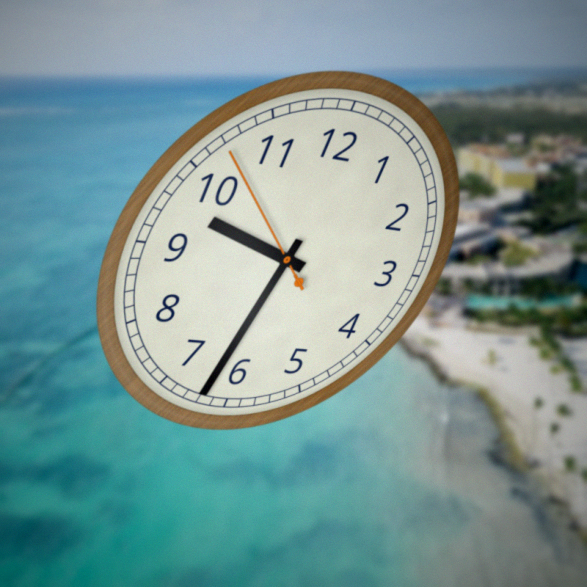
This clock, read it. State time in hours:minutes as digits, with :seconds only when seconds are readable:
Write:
9:31:52
